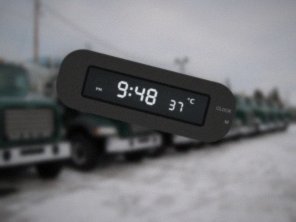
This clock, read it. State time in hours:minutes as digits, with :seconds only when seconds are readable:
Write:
9:48
